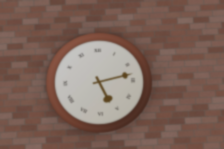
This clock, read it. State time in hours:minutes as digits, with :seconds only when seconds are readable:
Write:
5:13
